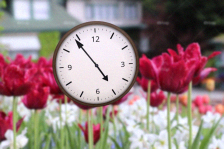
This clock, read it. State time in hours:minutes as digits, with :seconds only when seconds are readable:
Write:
4:54
